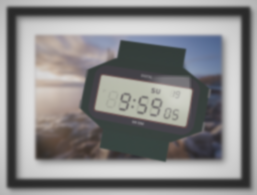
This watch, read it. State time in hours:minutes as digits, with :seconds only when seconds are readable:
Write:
9:59:05
